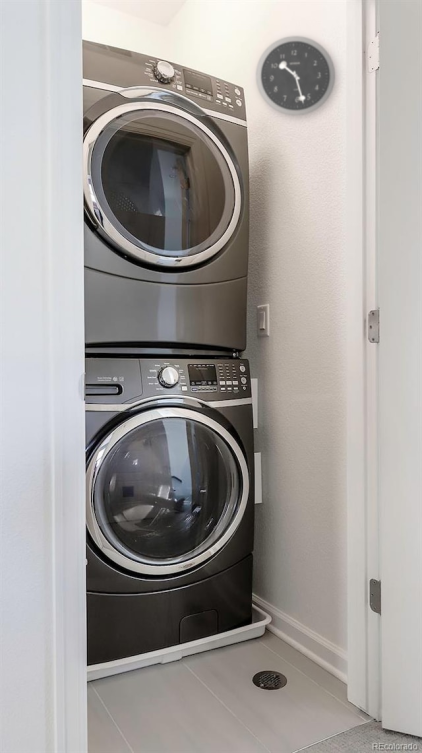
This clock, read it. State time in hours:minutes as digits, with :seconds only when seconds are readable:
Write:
10:28
